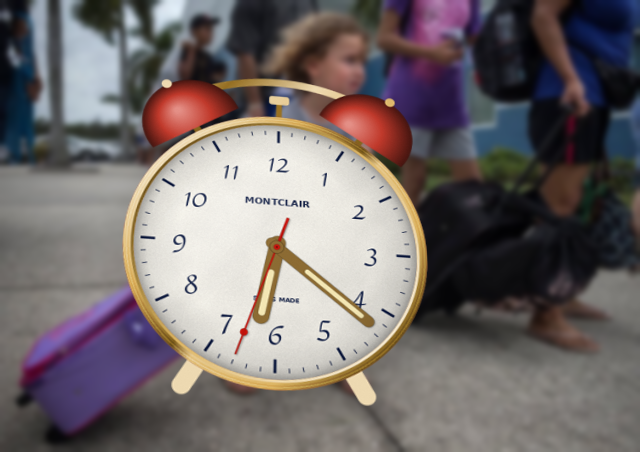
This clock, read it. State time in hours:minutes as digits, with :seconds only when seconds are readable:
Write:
6:21:33
